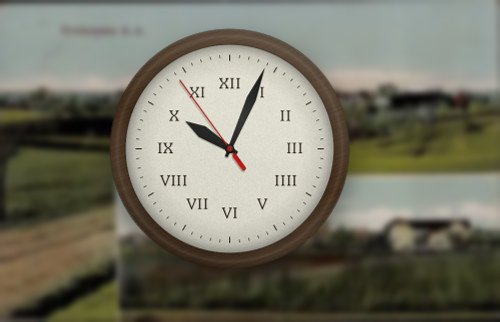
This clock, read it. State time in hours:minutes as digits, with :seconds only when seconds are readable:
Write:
10:03:54
